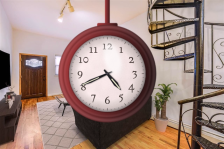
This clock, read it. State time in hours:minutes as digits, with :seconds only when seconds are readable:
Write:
4:41
